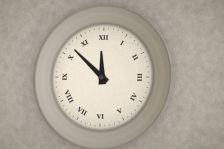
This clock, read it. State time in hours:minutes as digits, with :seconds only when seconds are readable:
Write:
11:52
